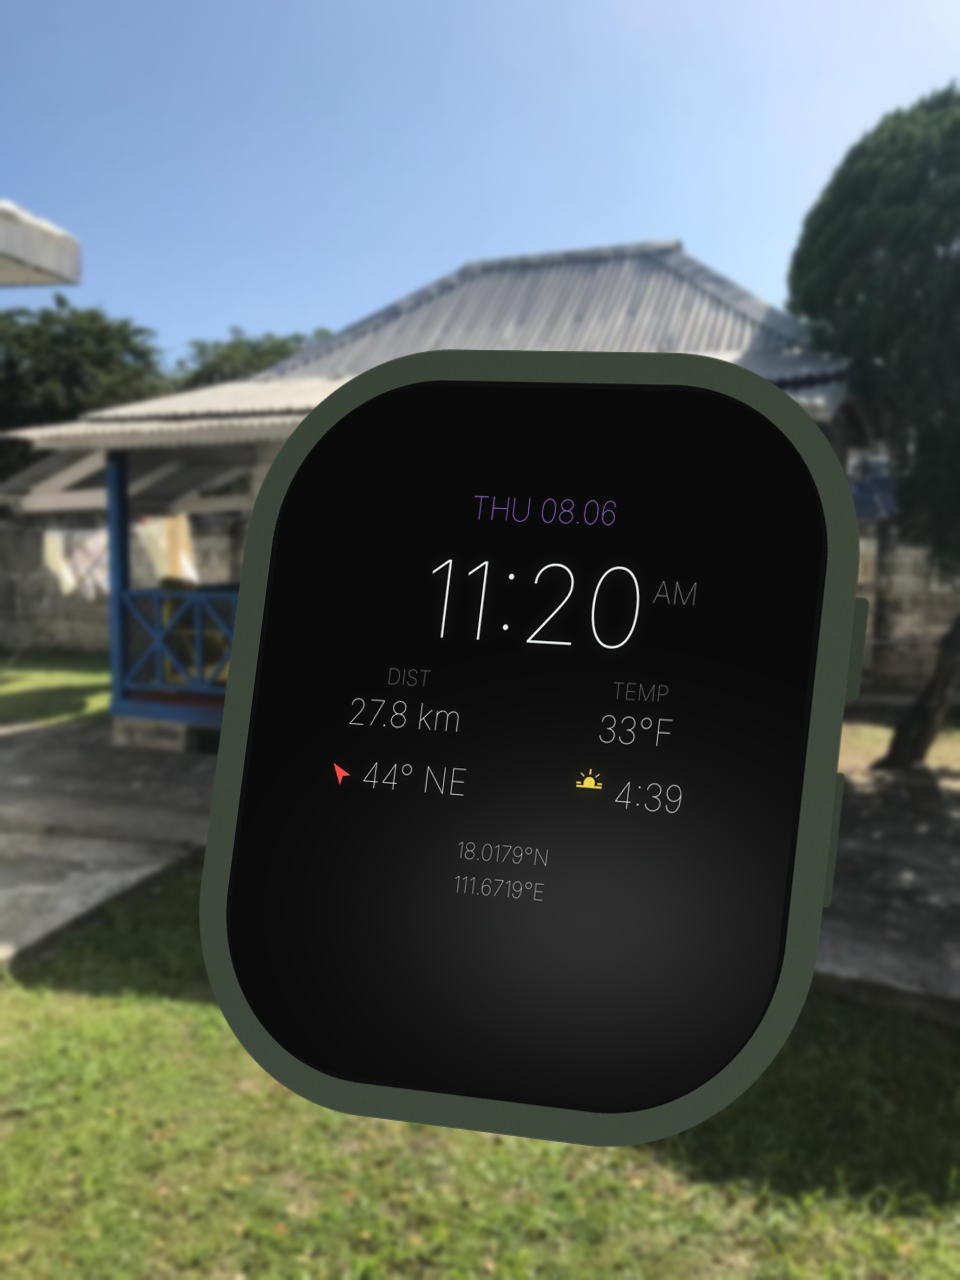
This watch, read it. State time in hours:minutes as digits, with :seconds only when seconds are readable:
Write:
11:20
